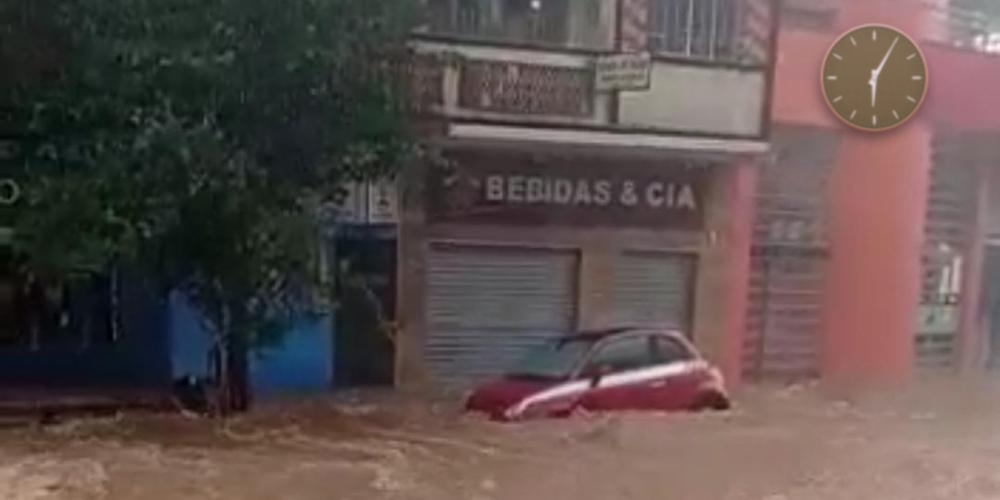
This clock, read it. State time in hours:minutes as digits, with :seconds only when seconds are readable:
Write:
6:05
